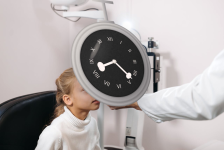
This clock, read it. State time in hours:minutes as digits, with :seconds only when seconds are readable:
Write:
8:23
